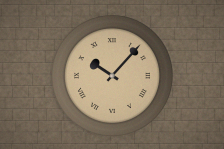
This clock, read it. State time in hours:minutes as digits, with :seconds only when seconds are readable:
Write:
10:07
